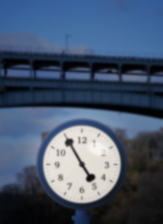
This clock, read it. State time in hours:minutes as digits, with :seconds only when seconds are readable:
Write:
4:55
